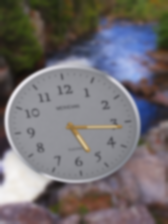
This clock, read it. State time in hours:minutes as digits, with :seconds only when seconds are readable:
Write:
5:16
